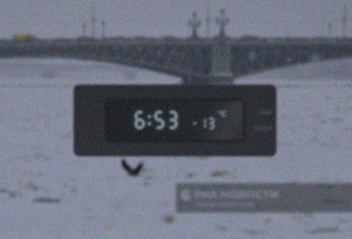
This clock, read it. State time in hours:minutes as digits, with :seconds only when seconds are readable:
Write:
6:53
